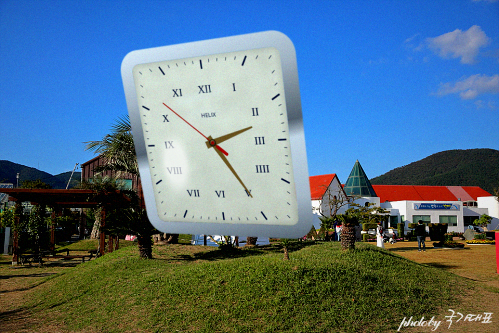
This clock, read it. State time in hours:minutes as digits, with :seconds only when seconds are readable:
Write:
2:24:52
